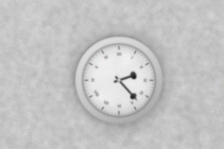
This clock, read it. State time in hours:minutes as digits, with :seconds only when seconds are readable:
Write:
2:23
